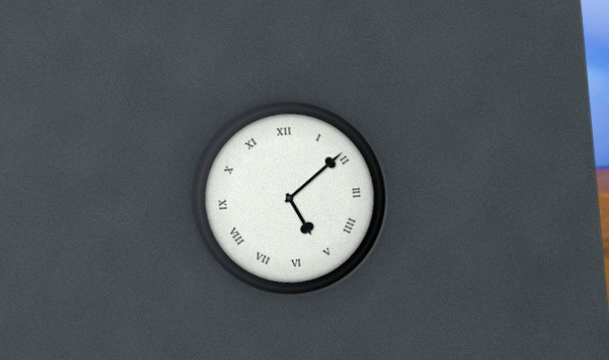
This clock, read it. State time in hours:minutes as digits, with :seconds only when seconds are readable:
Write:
5:09
